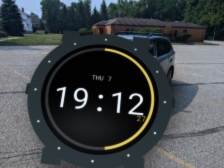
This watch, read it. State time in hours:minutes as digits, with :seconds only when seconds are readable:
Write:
19:12
